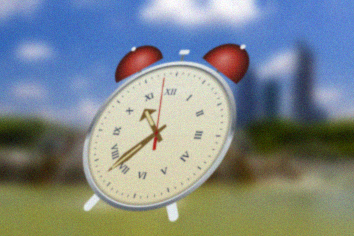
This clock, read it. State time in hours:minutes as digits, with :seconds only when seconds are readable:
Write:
10:36:58
